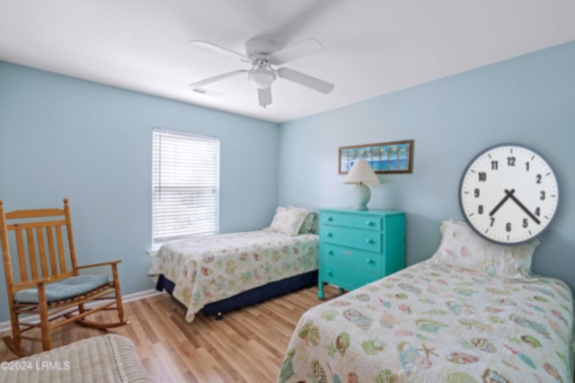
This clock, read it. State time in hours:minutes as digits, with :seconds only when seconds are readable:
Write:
7:22
